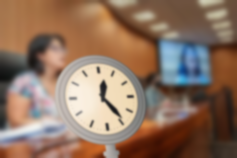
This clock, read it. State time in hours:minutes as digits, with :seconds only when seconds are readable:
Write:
12:24
